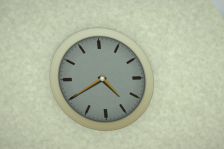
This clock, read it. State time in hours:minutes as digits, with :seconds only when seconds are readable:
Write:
4:40
